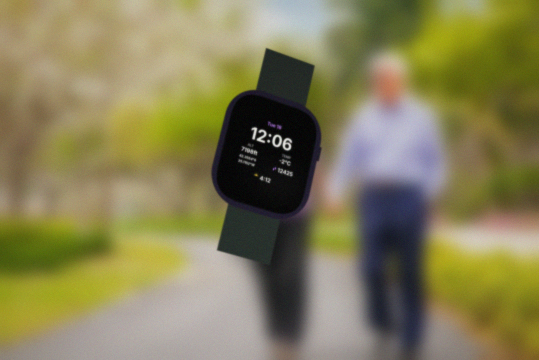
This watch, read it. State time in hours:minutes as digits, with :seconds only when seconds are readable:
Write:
12:06
